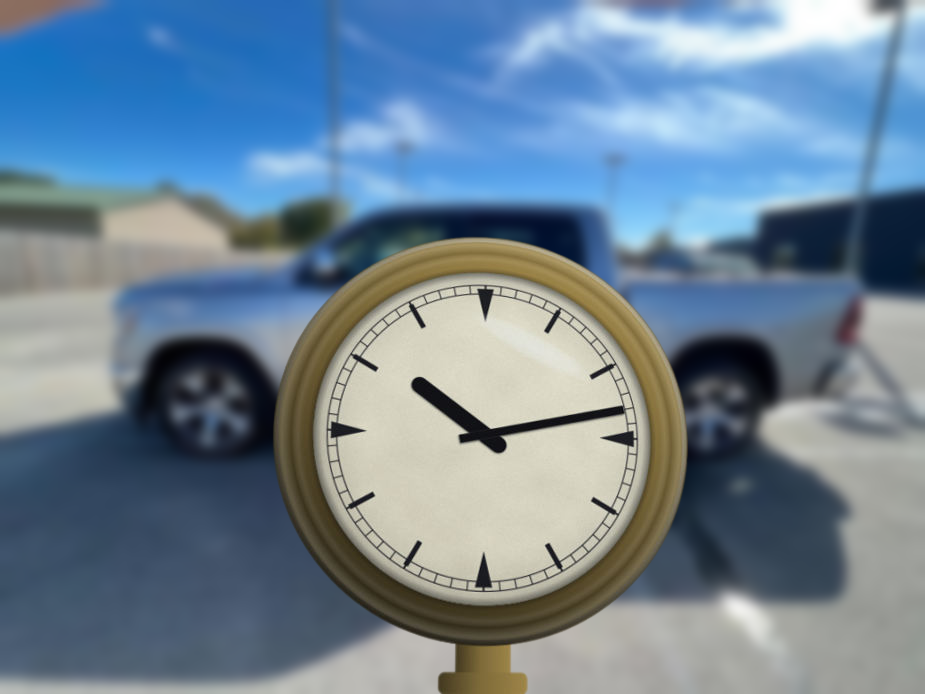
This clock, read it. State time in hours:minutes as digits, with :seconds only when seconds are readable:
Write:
10:13
